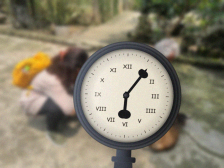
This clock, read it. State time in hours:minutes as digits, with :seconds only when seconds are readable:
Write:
6:06
